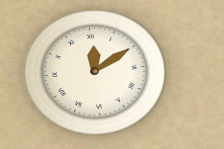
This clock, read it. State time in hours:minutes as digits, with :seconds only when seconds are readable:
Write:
12:10
